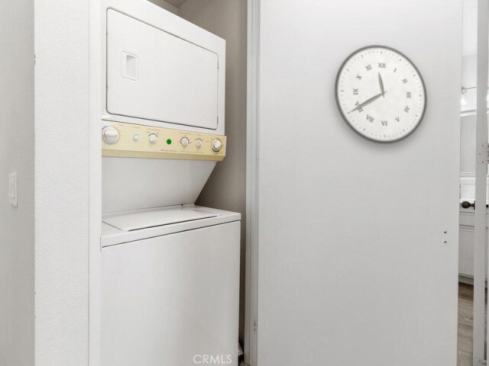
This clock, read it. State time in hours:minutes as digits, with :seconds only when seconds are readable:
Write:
11:40
